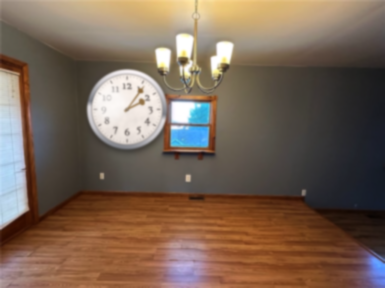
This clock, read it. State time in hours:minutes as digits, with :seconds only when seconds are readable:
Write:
2:06
